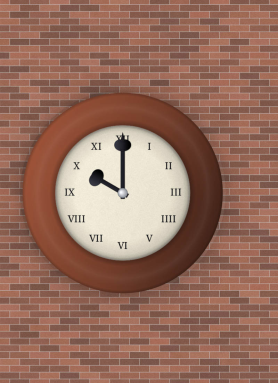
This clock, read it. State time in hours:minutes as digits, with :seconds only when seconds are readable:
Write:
10:00
